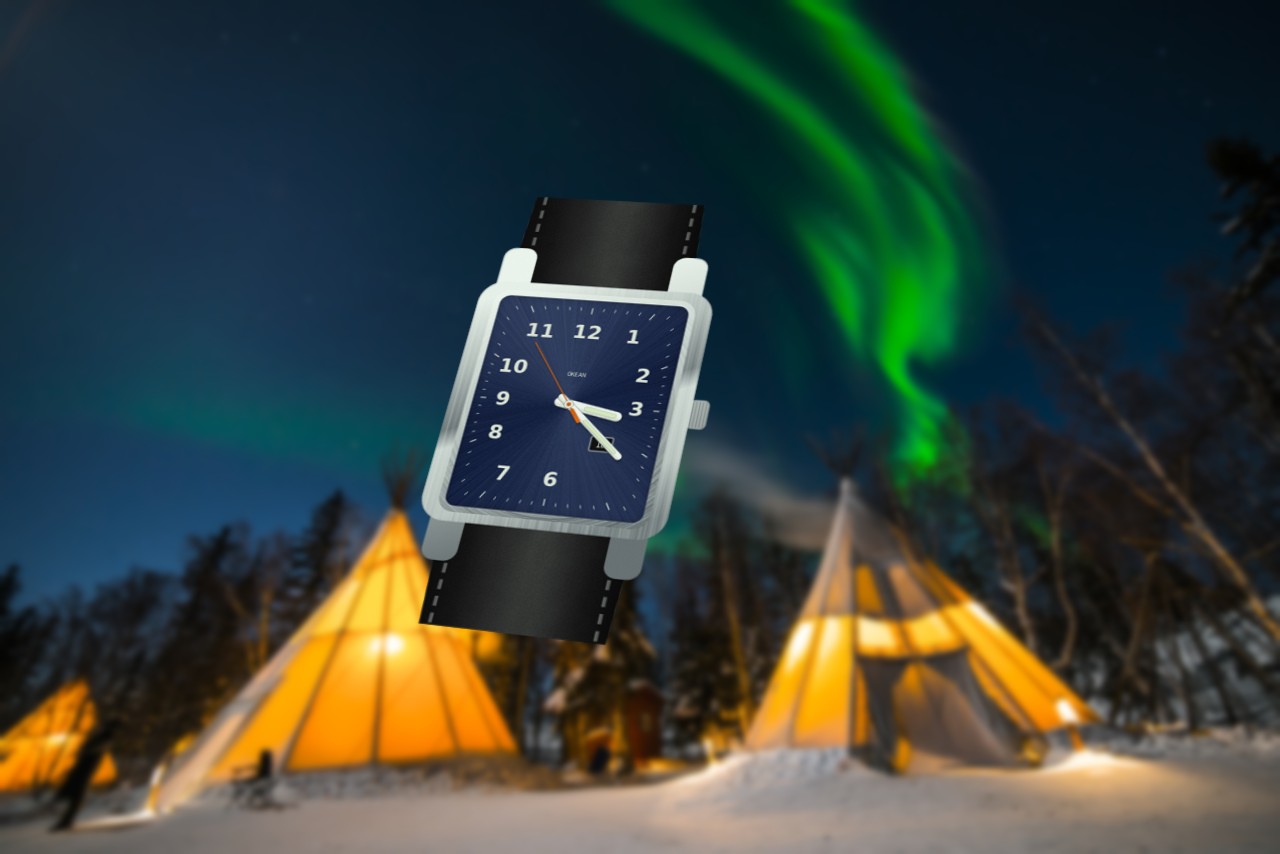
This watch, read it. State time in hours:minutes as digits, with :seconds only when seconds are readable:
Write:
3:21:54
